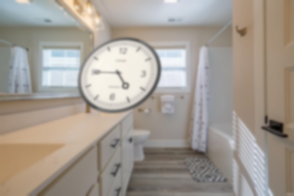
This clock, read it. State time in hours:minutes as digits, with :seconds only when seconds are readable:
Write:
4:45
